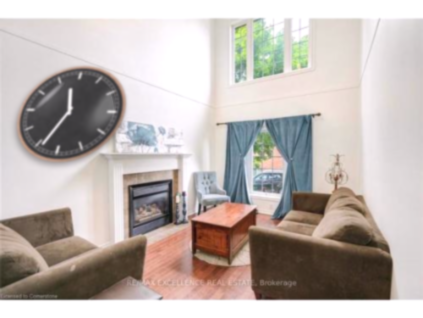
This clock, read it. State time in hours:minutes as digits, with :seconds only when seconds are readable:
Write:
11:34
